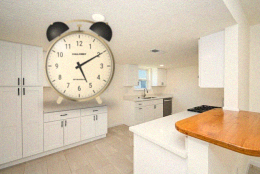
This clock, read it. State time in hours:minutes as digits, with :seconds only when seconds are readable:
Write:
5:10
